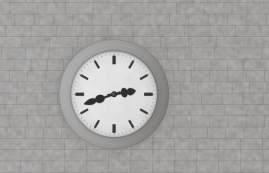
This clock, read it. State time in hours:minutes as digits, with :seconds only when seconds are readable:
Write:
2:42
